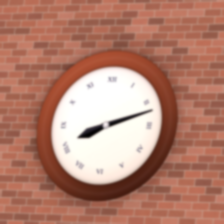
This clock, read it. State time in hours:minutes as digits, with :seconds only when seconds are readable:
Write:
8:12
